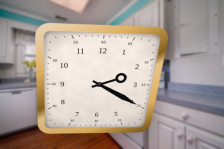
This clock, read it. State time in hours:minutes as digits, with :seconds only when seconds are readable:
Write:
2:20
